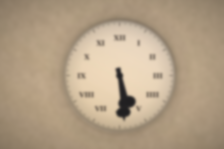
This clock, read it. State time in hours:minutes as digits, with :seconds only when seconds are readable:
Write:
5:29
